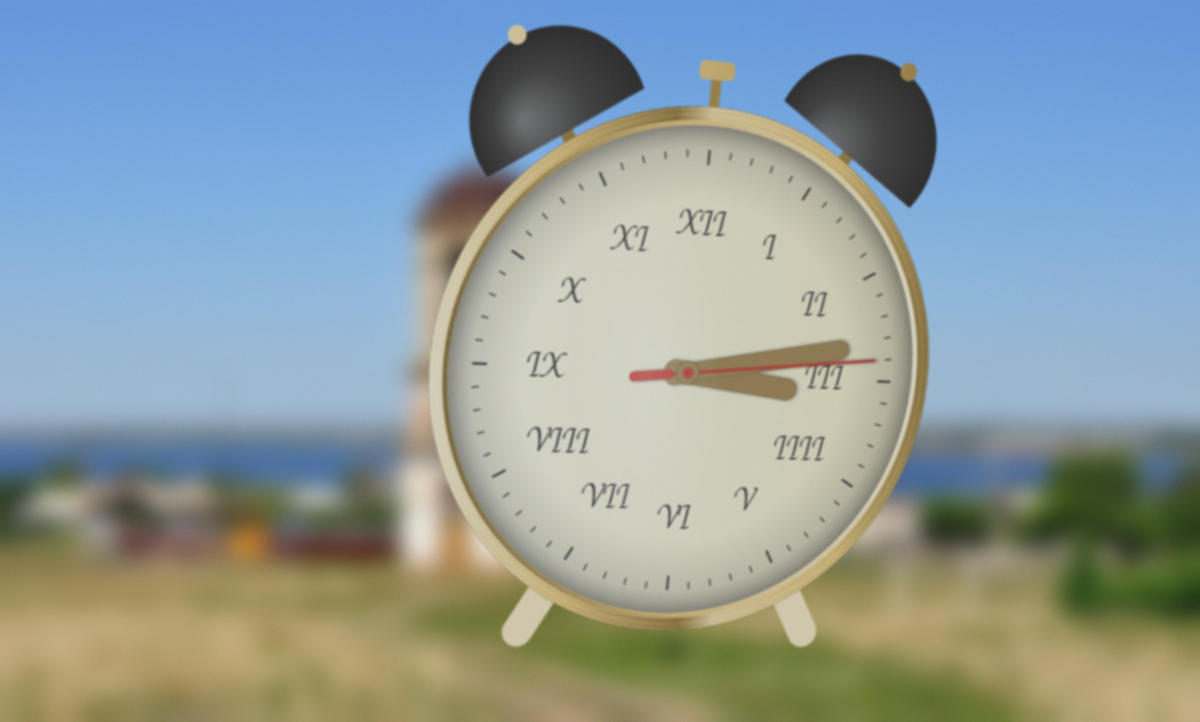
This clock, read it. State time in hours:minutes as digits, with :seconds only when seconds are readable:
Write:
3:13:14
